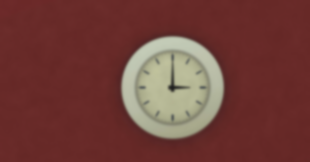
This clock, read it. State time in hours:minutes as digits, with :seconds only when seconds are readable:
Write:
3:00
